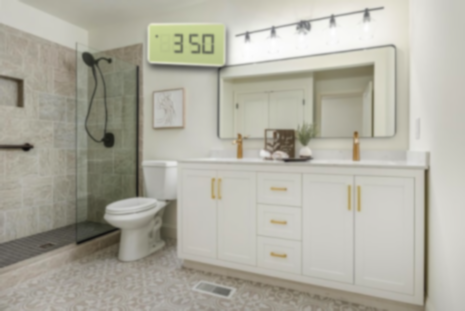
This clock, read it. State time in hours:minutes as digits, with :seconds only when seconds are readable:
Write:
3:50
